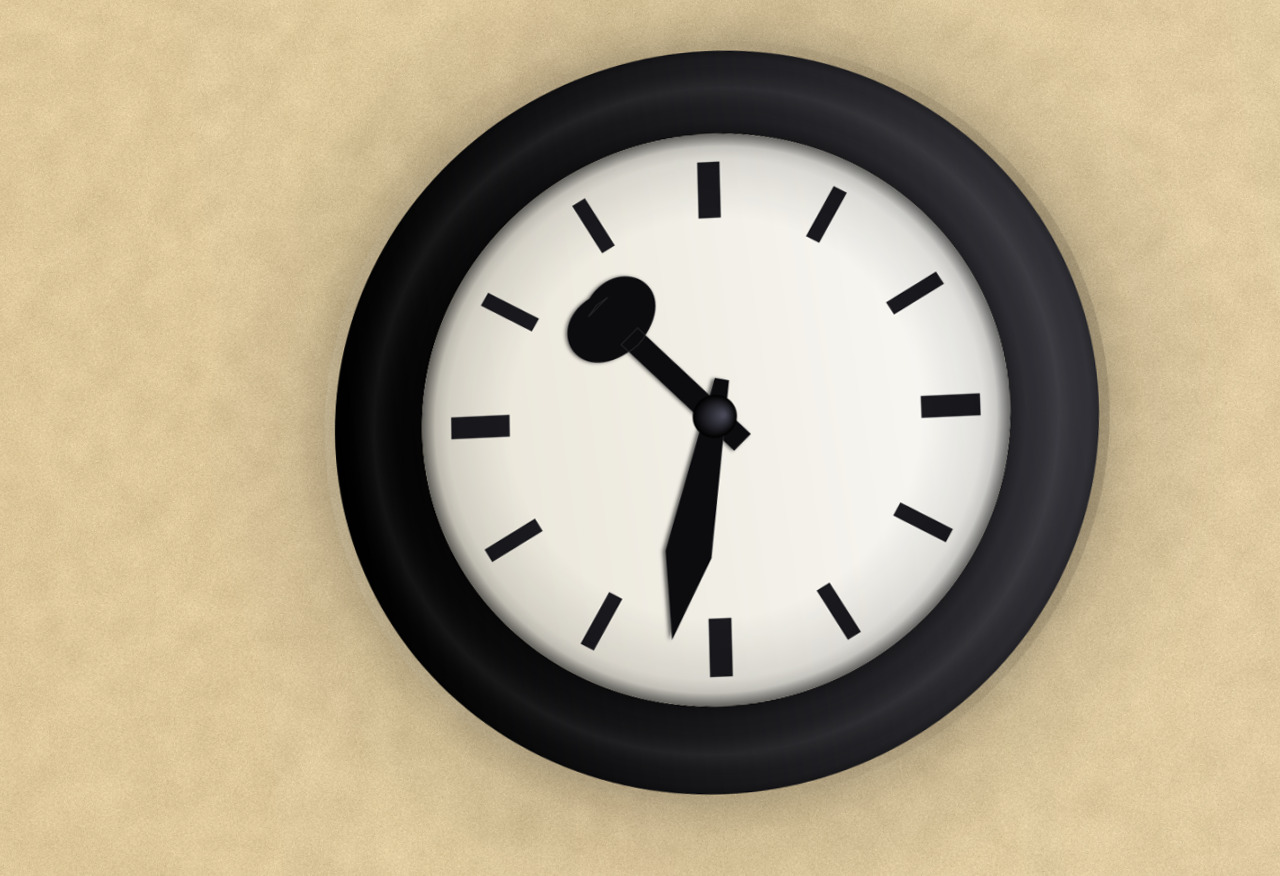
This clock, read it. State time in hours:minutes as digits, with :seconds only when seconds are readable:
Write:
10:32
